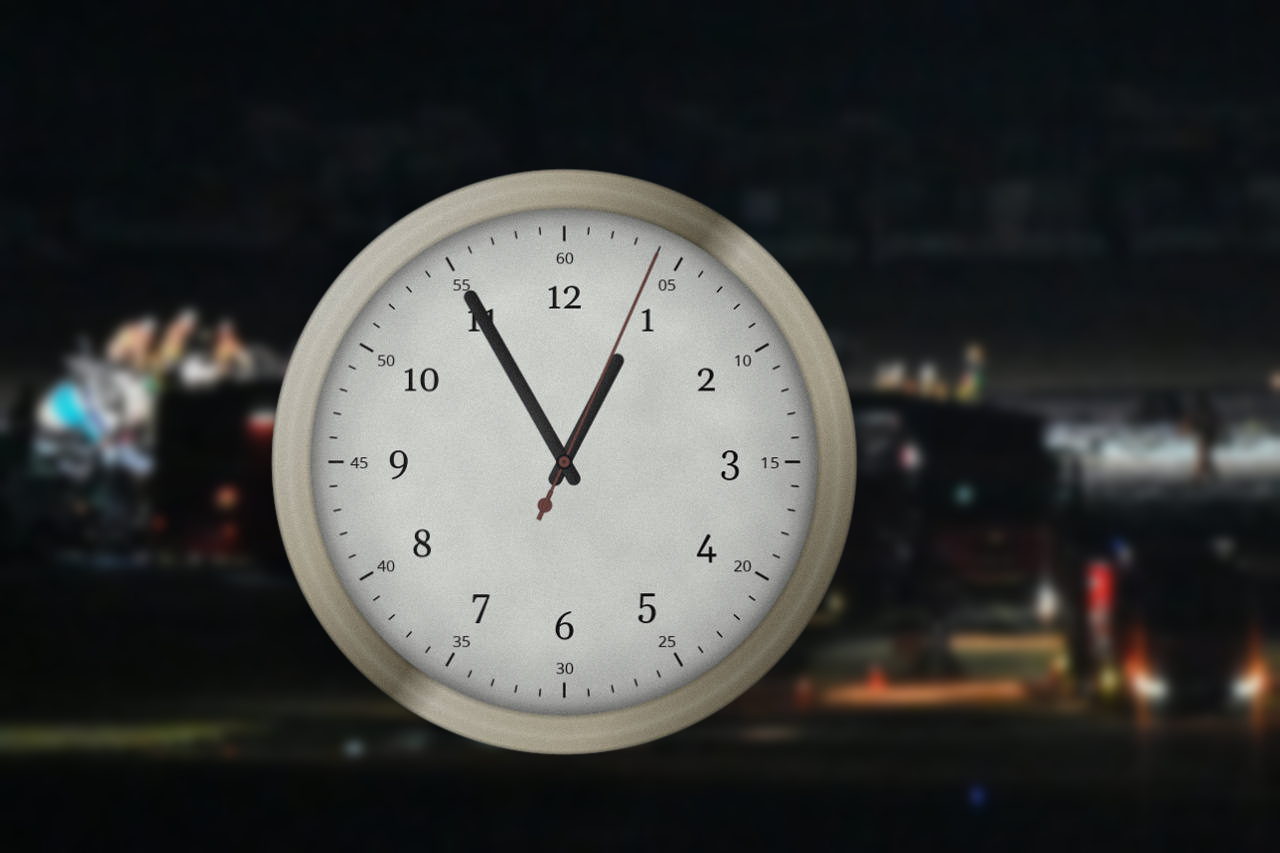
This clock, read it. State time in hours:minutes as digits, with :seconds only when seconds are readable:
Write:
12:55:04
